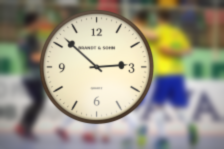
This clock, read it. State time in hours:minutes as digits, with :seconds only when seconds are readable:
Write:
2:52
